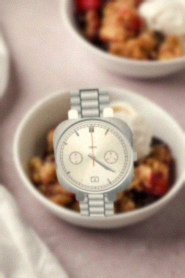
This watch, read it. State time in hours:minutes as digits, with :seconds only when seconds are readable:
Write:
4:21
